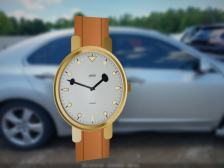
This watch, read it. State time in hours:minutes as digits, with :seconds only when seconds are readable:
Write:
1:48
